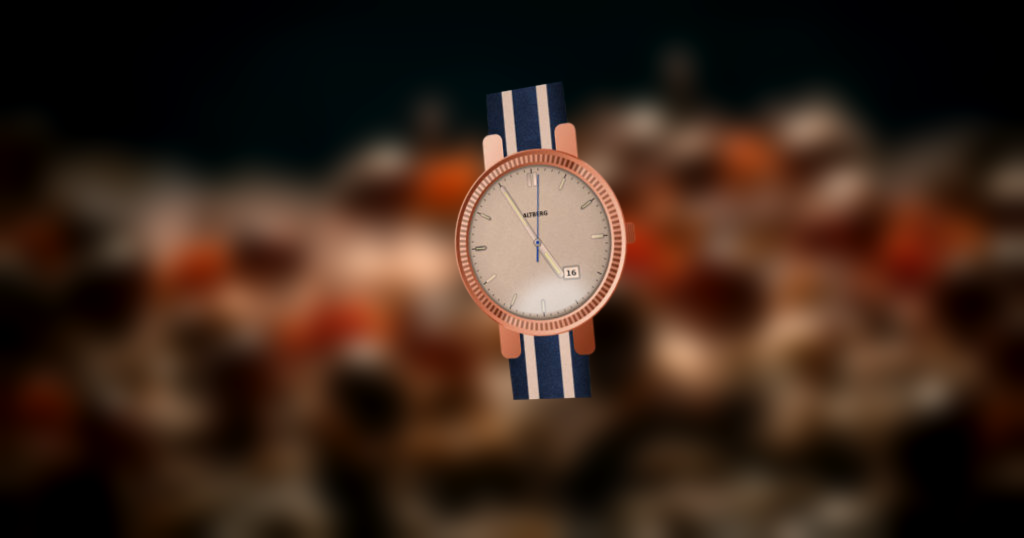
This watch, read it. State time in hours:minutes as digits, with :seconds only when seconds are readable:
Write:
4:55:01
